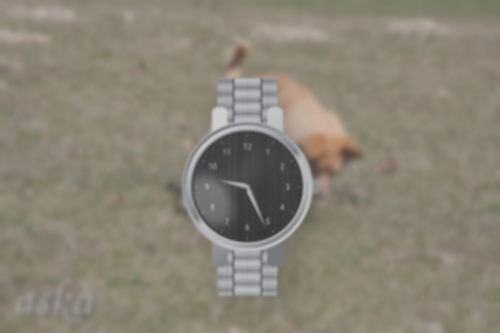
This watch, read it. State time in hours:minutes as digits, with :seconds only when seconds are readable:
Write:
9:26
